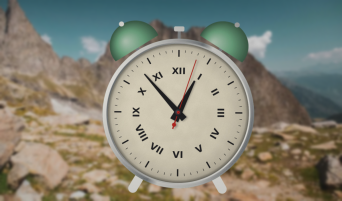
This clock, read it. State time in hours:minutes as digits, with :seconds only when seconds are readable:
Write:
12:53:03
